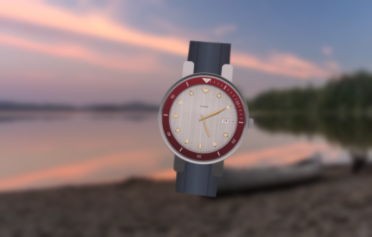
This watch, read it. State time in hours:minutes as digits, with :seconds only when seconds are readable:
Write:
5:10
